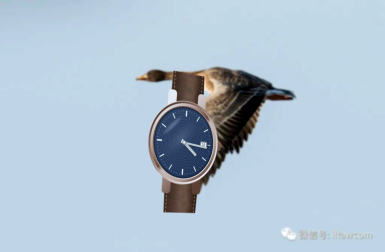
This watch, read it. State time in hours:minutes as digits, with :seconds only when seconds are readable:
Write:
4:16
